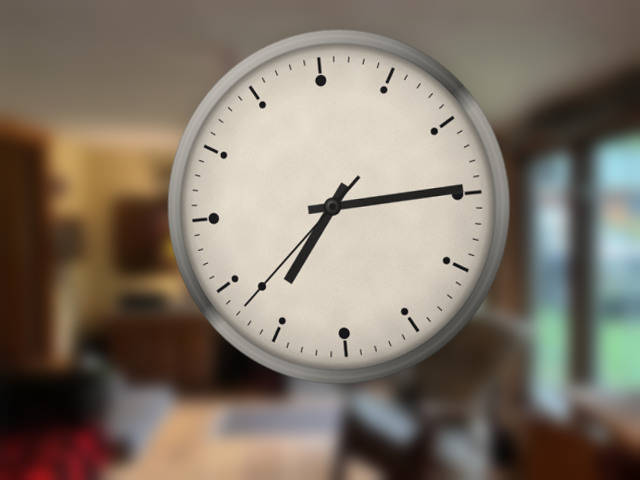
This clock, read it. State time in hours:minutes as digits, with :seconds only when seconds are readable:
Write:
7:14:38
